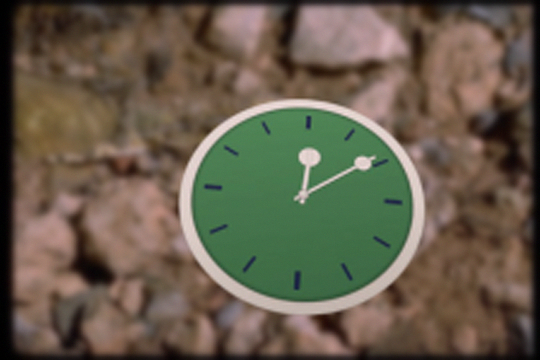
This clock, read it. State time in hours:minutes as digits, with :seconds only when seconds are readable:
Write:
12:09
